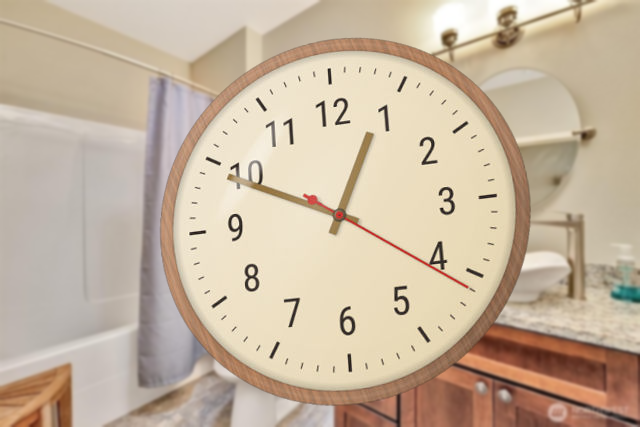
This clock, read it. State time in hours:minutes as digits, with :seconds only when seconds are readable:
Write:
12:49:21
